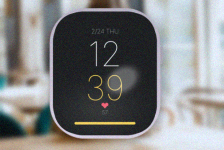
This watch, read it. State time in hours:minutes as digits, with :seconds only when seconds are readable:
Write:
12:39
